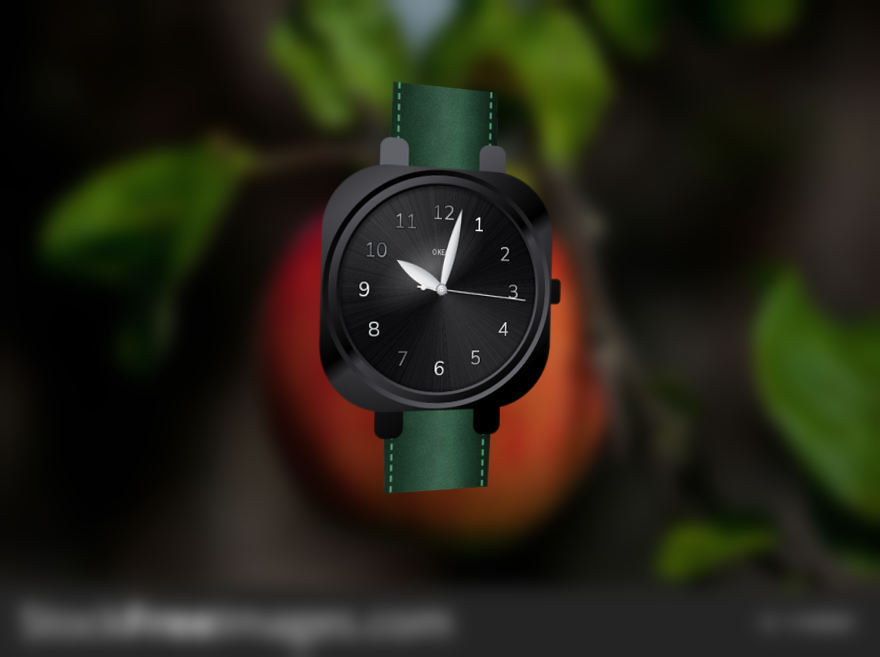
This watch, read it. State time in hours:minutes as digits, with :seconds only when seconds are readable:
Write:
10:02:16
